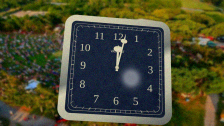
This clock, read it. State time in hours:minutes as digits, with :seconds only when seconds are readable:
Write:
12:02
